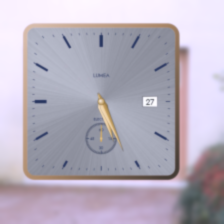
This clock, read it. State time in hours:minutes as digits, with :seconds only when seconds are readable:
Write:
5:26
